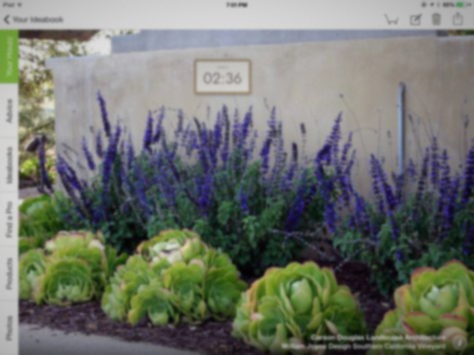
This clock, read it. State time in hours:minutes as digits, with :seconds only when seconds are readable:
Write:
2:36
